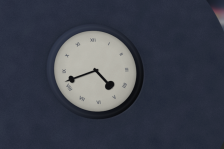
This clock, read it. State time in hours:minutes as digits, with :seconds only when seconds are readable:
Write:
4:42
